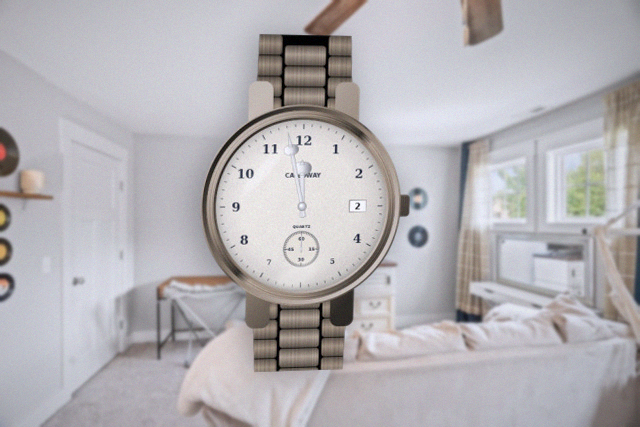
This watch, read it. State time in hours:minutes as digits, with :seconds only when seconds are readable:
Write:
11:58
